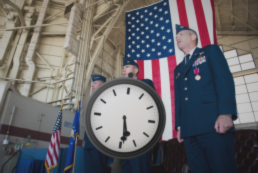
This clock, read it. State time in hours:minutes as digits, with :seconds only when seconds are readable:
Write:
5:29
